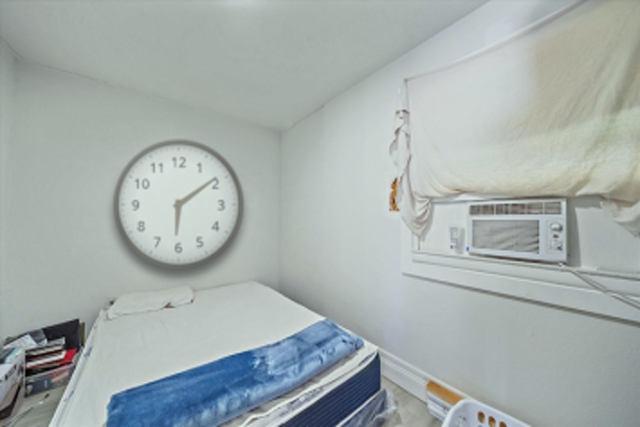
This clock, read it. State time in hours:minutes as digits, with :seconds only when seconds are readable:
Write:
6:09
